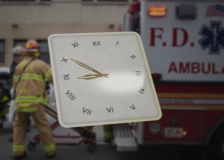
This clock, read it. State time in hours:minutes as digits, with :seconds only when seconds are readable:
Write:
8:51
